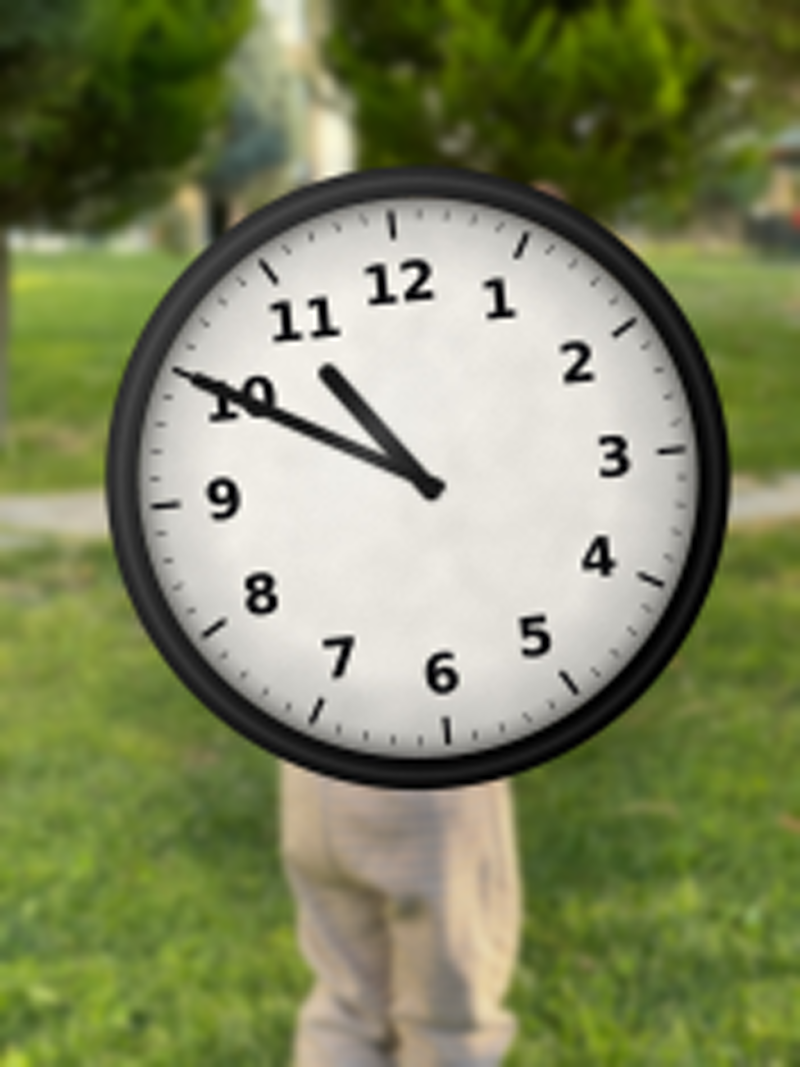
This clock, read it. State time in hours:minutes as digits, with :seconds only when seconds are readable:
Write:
10:50
